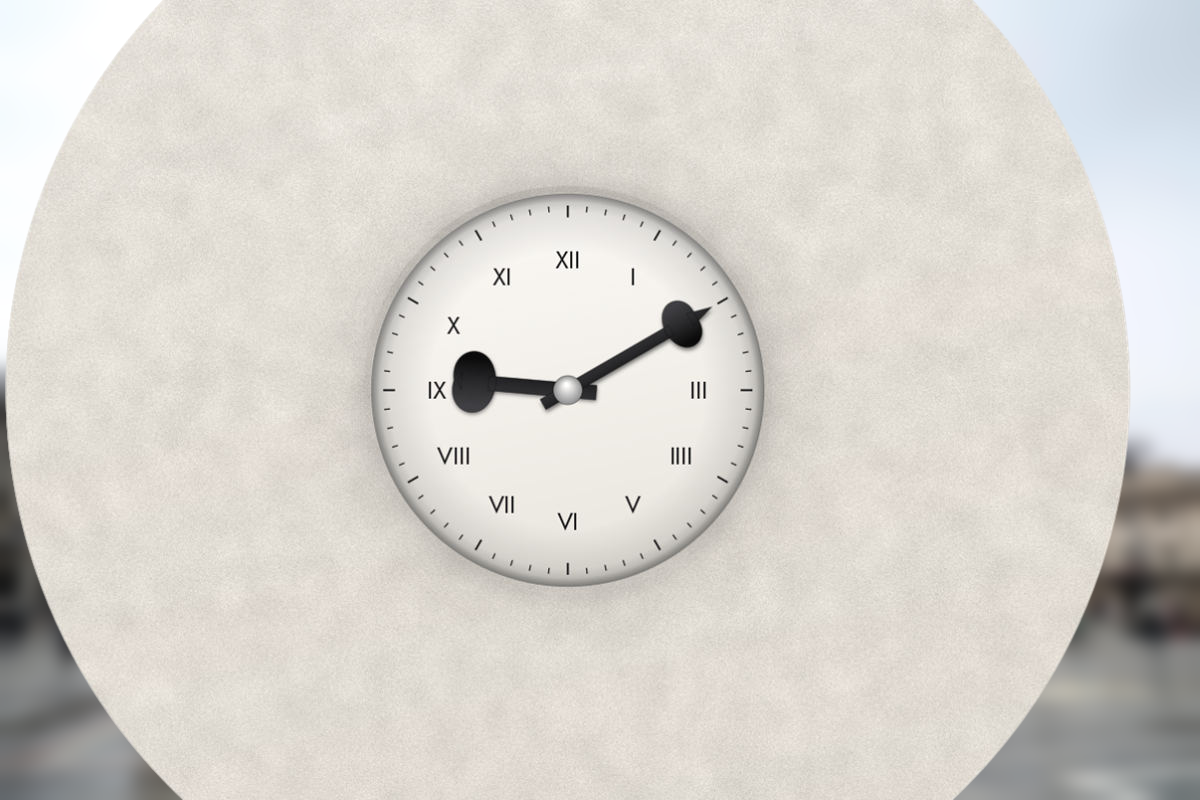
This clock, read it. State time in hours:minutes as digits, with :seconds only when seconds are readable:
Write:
9:10
